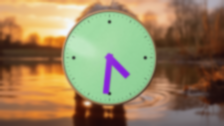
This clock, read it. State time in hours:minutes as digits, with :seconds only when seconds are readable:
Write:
4:31
